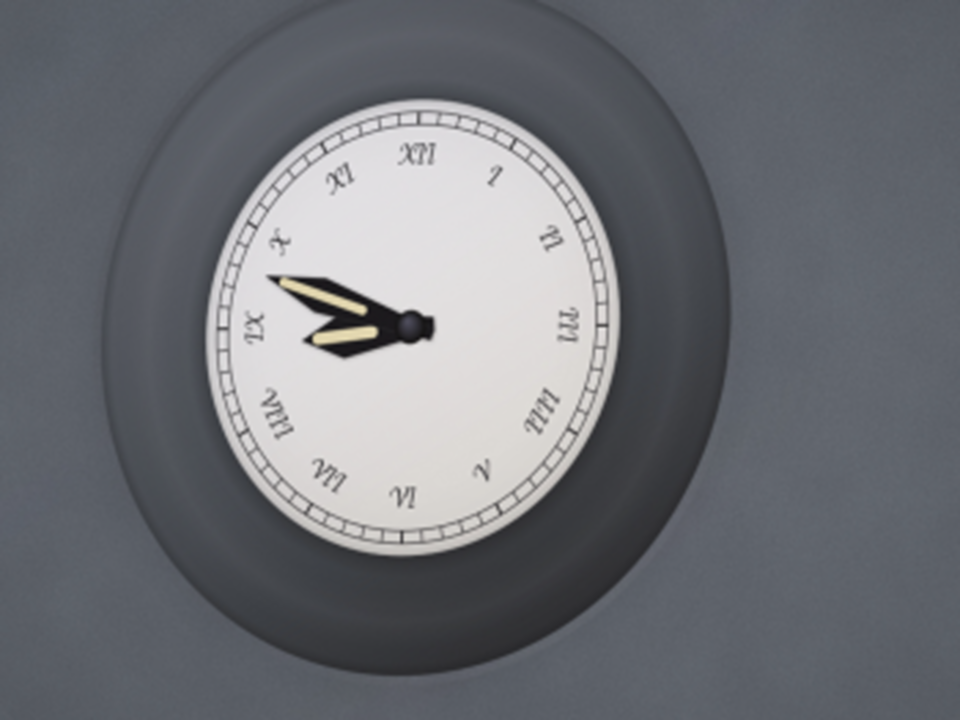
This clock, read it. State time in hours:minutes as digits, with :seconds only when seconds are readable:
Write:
8:48
